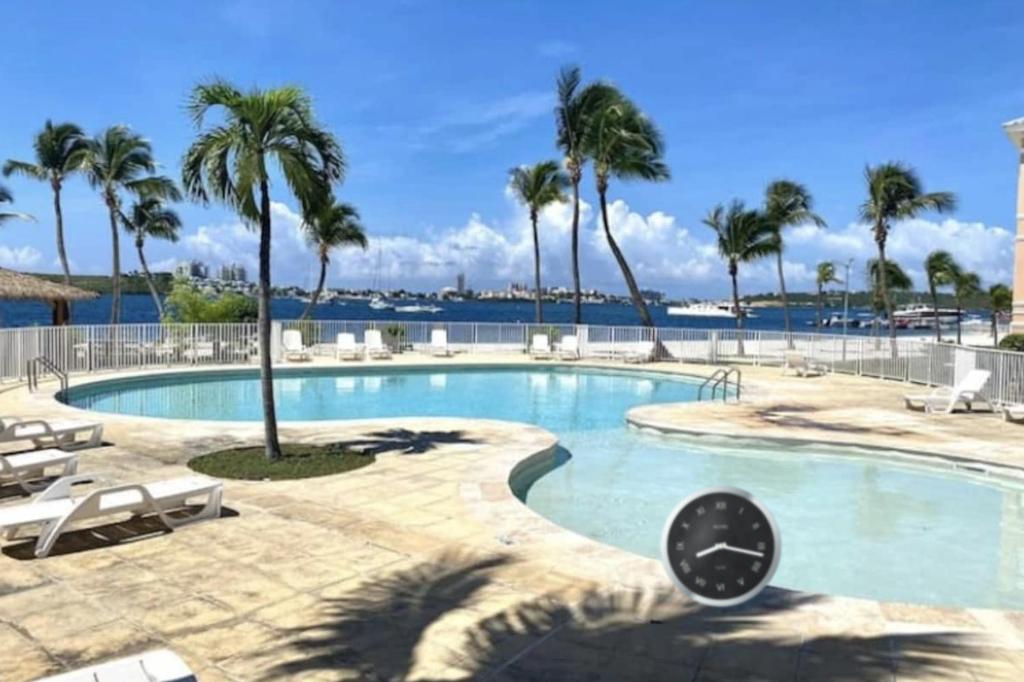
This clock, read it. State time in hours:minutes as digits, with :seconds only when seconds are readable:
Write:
8:17
